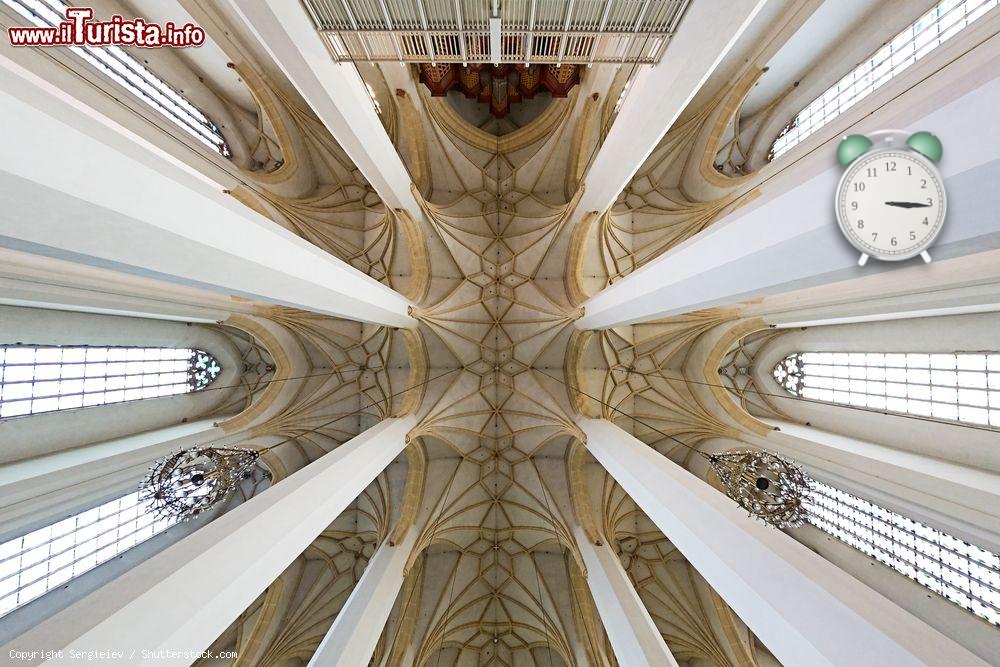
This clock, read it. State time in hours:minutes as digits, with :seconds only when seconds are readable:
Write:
3:16
